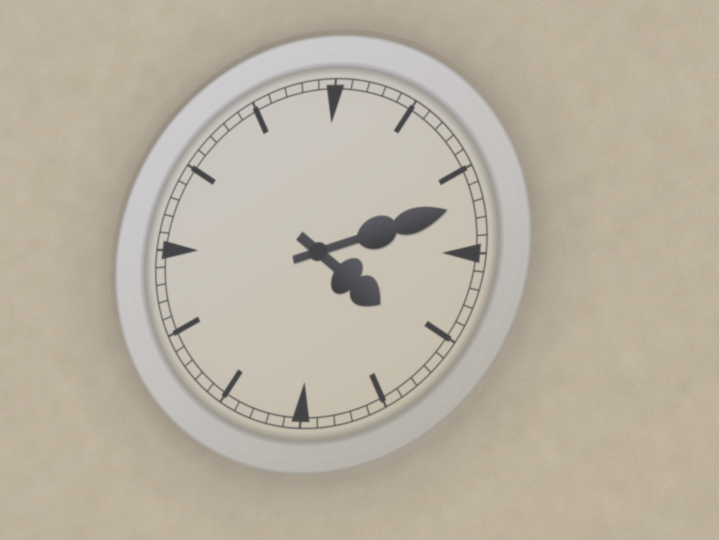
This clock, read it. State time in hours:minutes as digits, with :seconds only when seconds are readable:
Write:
4:12
